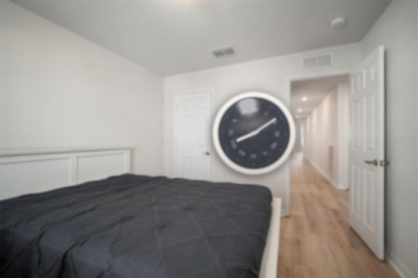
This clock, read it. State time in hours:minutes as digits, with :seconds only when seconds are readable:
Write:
8:09
